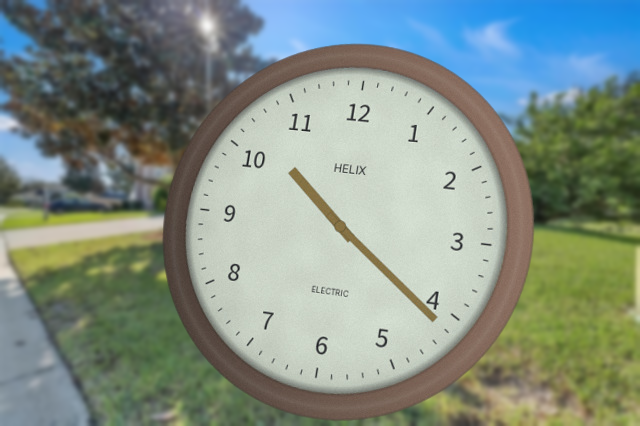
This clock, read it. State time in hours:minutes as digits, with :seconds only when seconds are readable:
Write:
10:21
